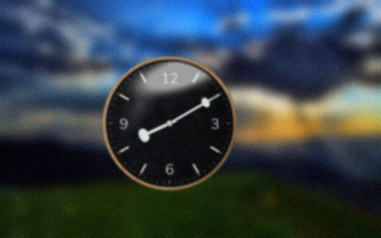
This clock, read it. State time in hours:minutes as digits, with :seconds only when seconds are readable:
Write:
8:10
